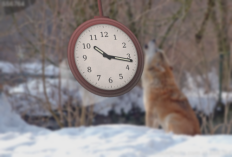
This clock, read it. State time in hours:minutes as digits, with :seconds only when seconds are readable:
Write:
10:17
